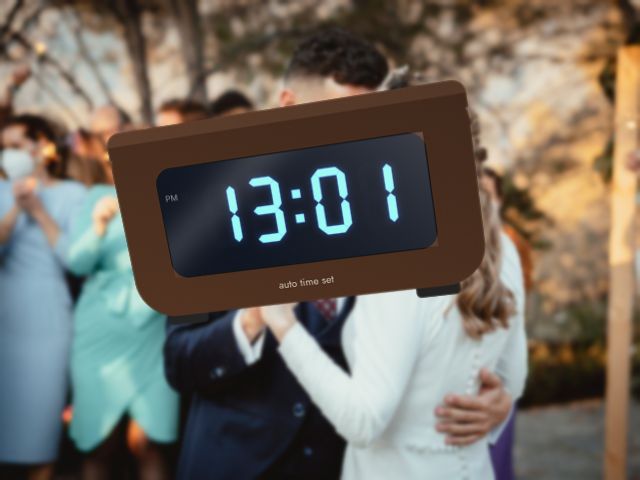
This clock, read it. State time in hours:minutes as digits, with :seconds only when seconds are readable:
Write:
13:01
